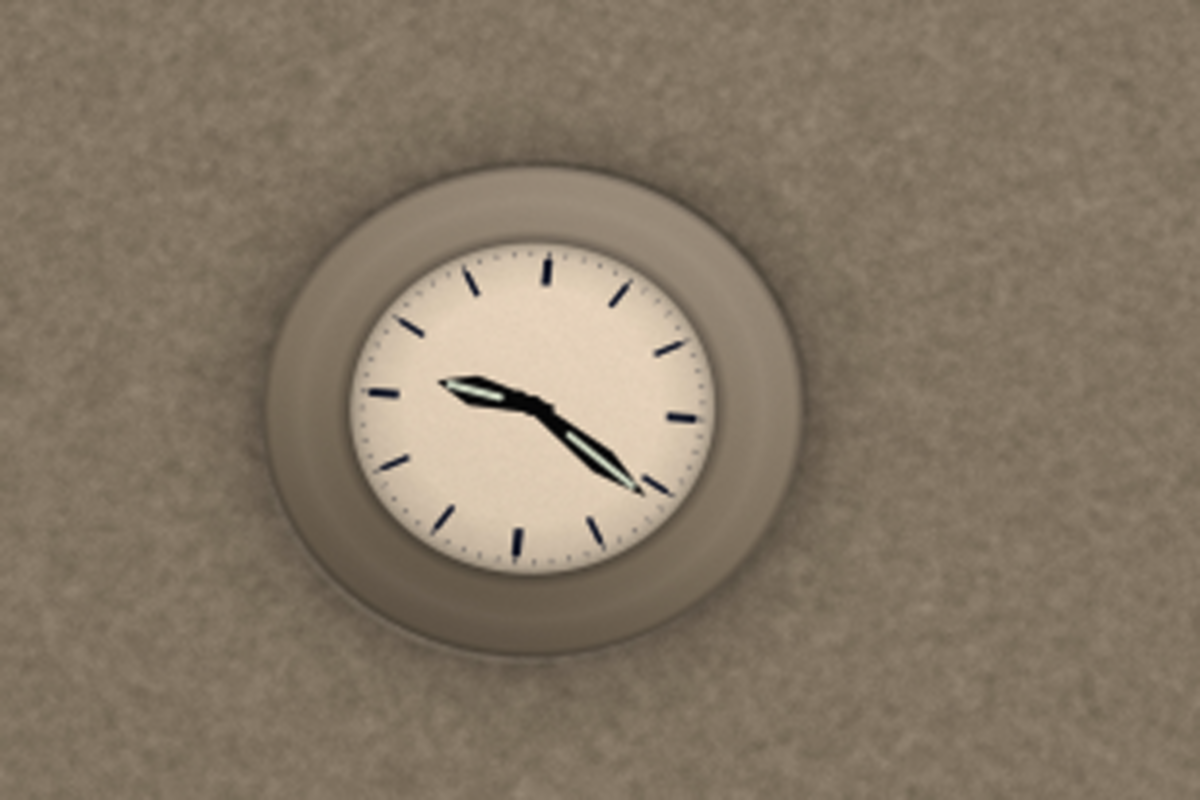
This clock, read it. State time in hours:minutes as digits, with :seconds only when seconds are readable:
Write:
9:21
